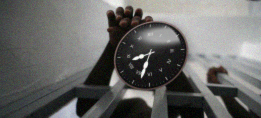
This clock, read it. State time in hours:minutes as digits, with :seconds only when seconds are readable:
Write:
8:33
